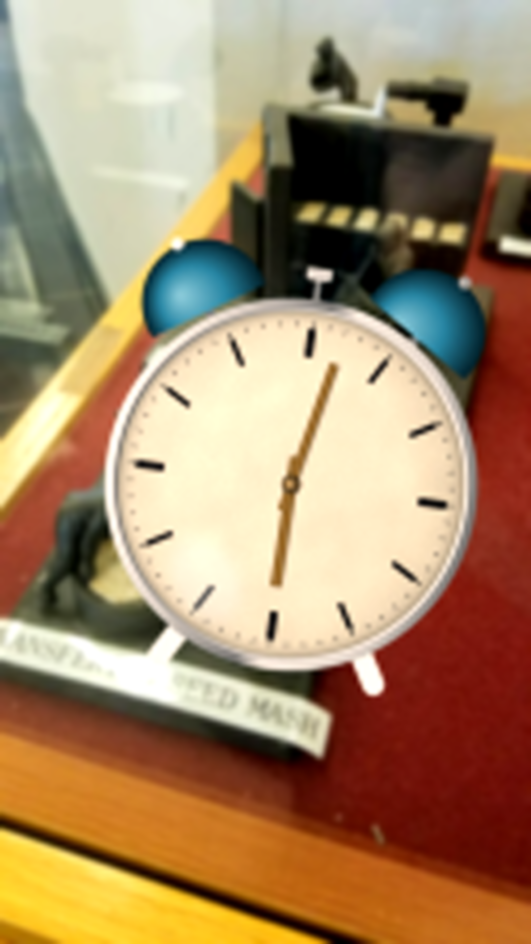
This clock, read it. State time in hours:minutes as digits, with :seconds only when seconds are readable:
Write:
6:02
